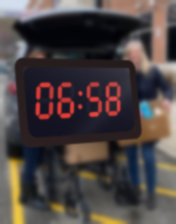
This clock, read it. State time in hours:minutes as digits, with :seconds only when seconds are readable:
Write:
6:58
